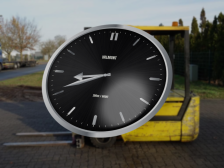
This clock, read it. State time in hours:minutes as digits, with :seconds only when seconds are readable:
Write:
8:41
